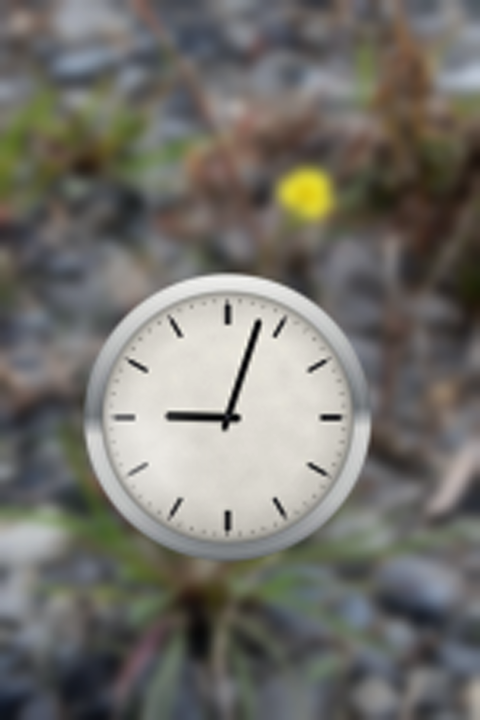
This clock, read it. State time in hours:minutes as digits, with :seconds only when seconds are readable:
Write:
9:03
